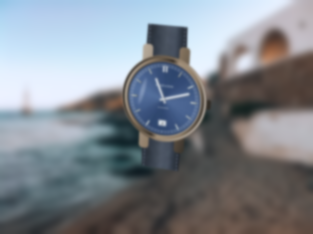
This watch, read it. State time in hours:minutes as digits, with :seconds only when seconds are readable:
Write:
11:12
